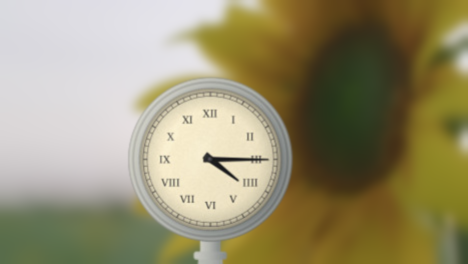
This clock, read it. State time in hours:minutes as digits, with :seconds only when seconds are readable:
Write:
4:15
